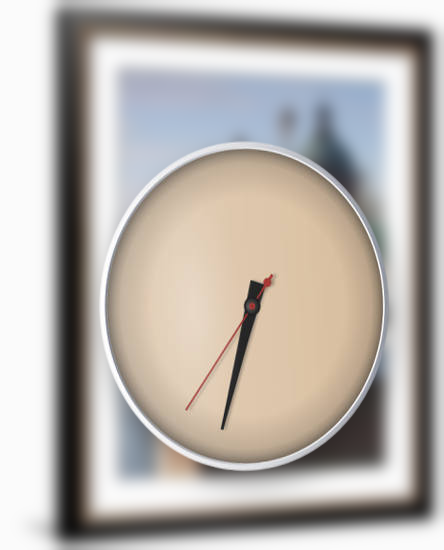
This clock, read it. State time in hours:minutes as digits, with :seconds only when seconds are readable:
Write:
6:32:36
